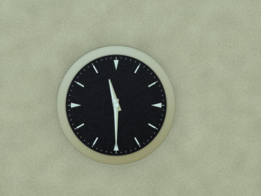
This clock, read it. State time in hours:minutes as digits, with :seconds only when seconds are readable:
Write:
11:30
